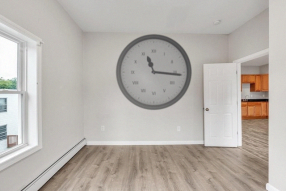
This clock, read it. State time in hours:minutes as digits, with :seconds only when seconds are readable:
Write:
11:16
